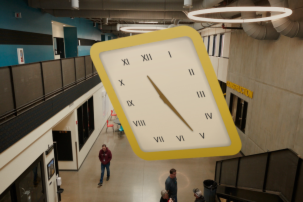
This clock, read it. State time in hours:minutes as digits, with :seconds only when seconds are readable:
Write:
11:26
